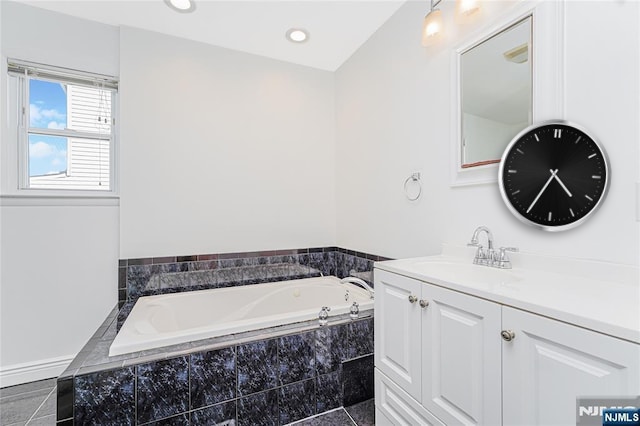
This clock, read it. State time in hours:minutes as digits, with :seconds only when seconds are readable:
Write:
4:35
